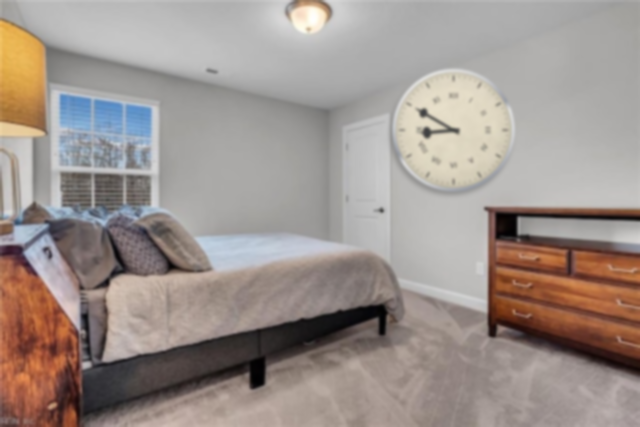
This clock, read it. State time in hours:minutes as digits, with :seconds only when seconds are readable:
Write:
8:50
